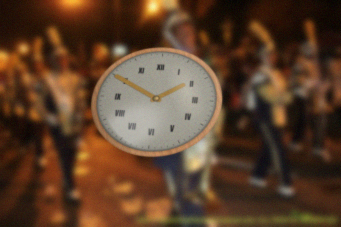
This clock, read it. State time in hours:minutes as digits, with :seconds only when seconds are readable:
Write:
1:50
